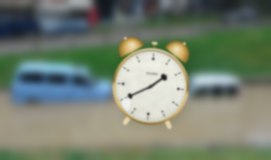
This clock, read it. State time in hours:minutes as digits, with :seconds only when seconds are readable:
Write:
1:40
